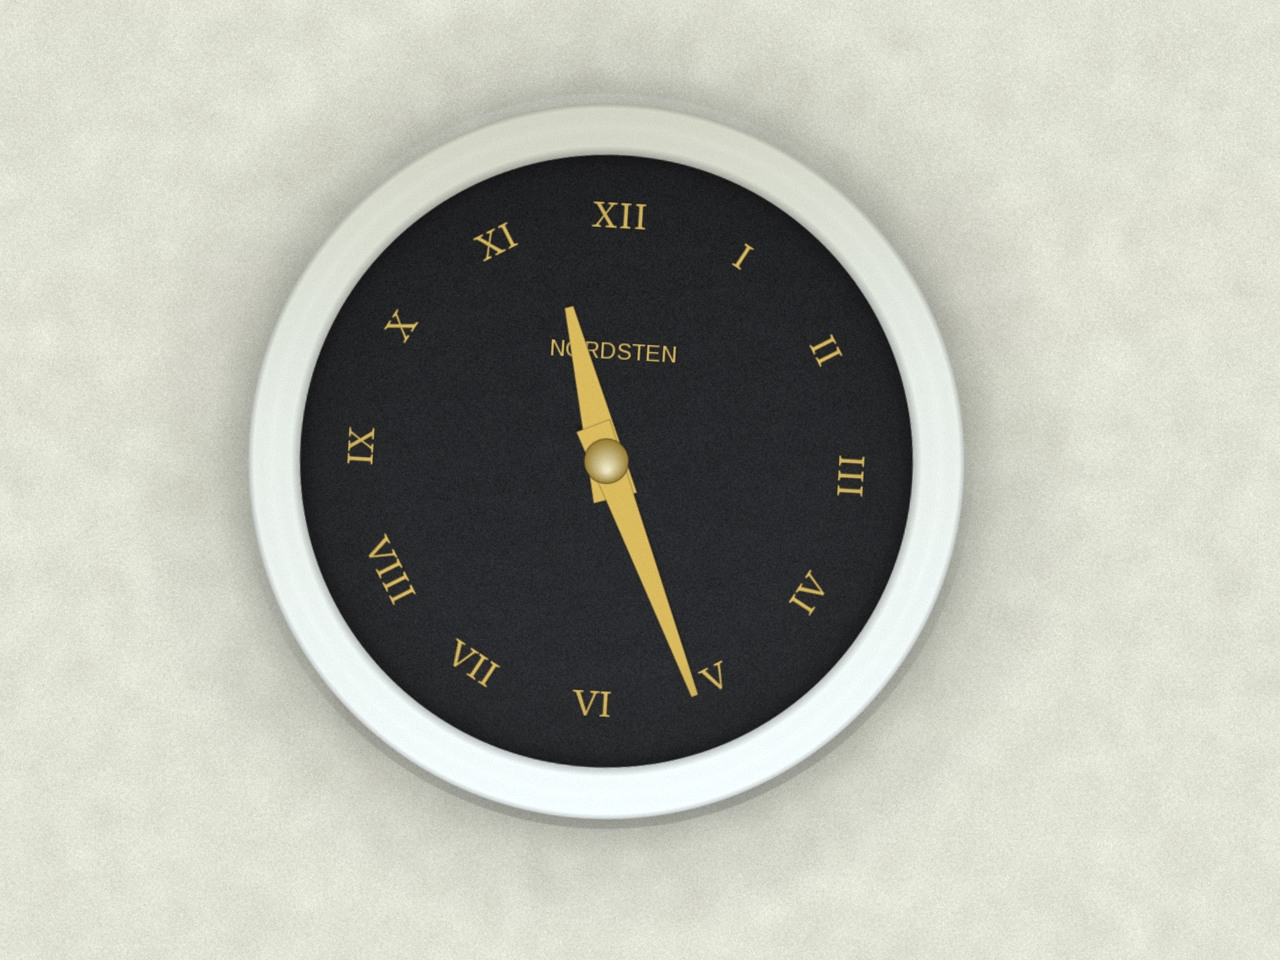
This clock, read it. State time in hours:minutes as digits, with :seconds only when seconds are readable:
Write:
11:26
